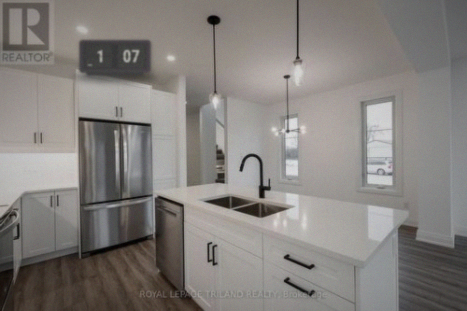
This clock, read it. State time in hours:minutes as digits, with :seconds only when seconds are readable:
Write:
1:07
